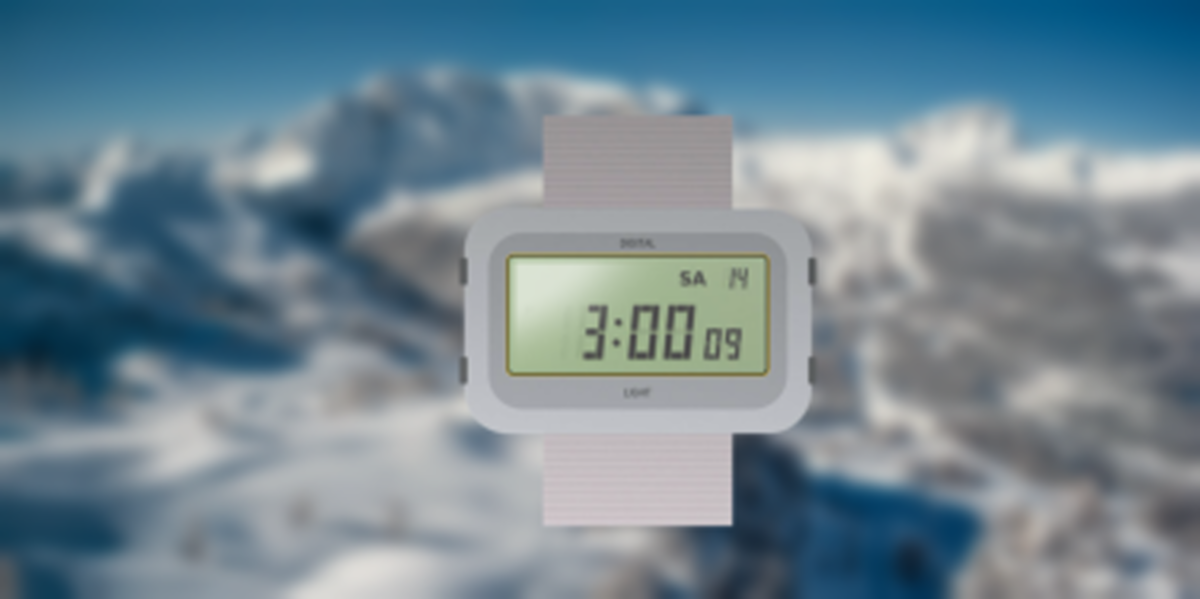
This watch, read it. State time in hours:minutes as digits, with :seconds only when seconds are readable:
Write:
3:00:09
